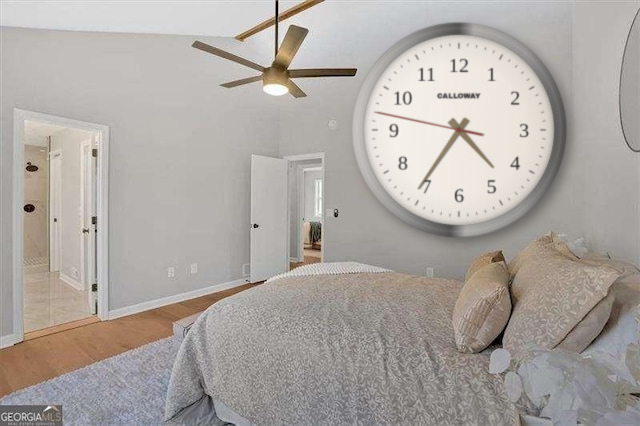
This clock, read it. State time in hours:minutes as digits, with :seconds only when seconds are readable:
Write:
4:35:47
